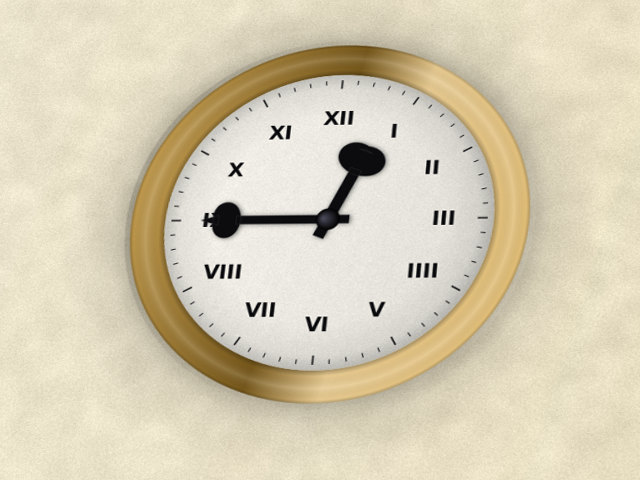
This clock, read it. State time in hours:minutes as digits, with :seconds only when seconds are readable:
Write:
12:45
